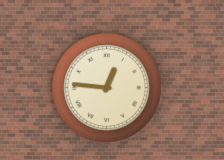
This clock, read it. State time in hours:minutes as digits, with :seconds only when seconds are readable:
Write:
12:46
